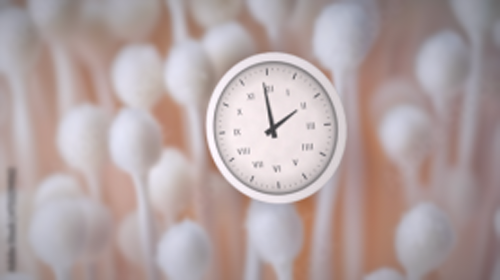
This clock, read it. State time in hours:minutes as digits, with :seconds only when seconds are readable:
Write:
1:59
